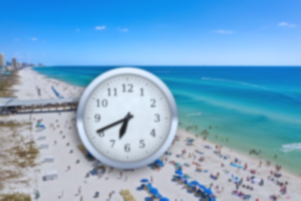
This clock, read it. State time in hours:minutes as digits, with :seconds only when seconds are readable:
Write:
6:41
